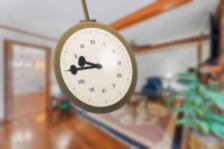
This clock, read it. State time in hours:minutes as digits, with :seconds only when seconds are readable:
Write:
9:45
